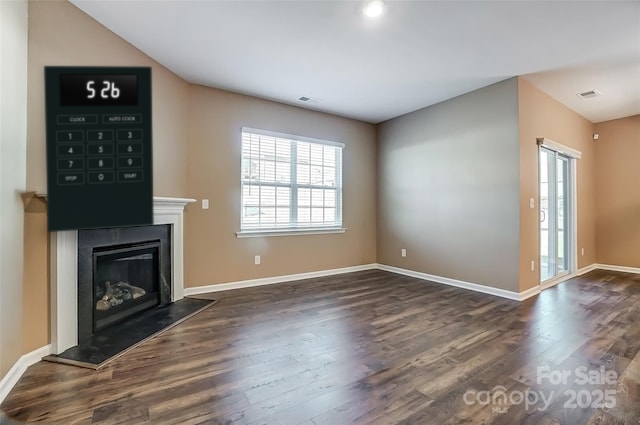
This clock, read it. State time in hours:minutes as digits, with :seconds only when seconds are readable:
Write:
5:26
